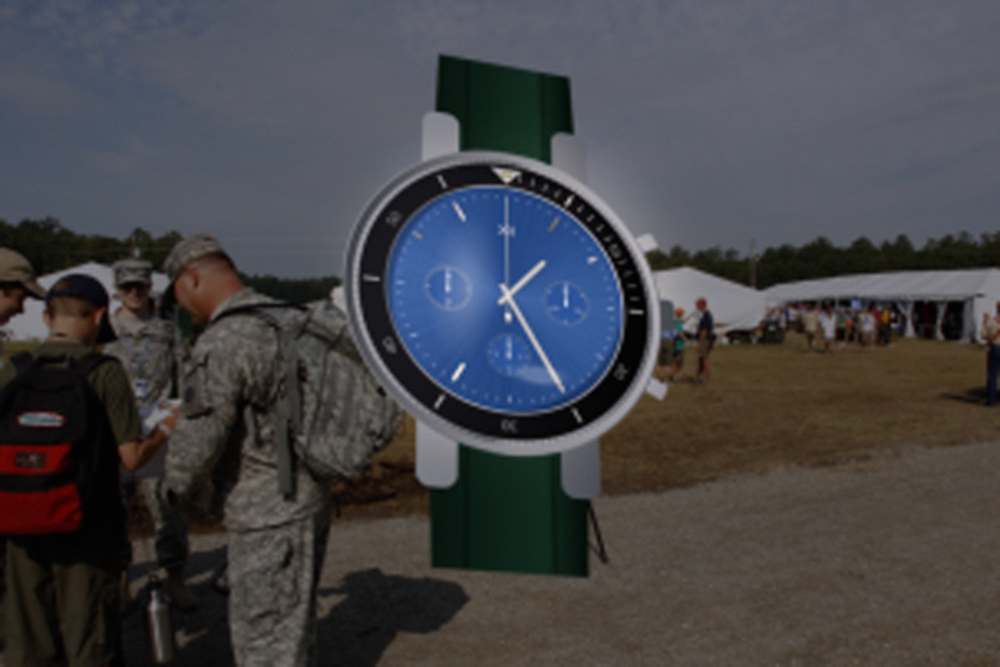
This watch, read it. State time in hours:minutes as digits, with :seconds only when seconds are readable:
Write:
1:25
